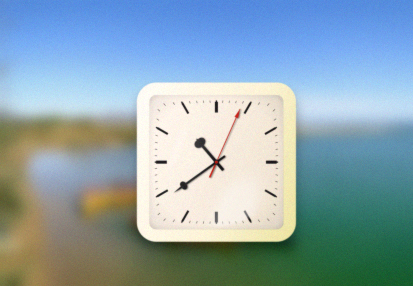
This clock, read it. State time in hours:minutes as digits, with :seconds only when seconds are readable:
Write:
10:39:04
